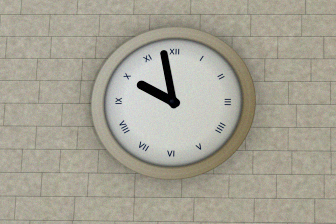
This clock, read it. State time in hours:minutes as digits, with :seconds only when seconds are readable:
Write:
9:58
